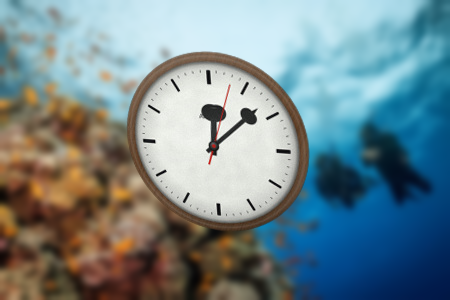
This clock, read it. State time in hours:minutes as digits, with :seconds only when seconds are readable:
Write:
12:08:03
